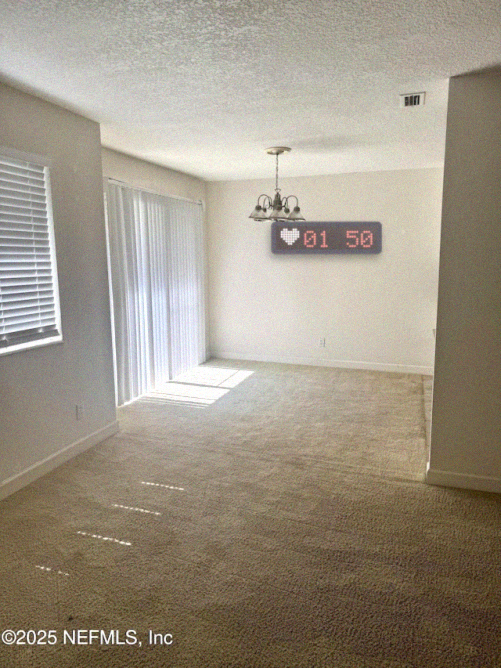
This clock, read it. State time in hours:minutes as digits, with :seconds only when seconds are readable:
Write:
1:50
